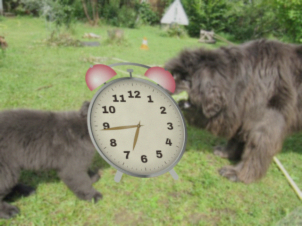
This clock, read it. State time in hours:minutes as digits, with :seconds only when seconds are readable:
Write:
6:44
